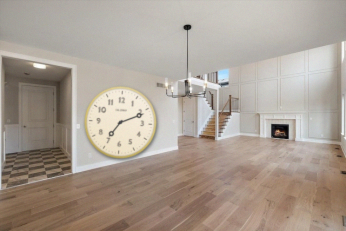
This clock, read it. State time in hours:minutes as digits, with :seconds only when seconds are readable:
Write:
7:11
